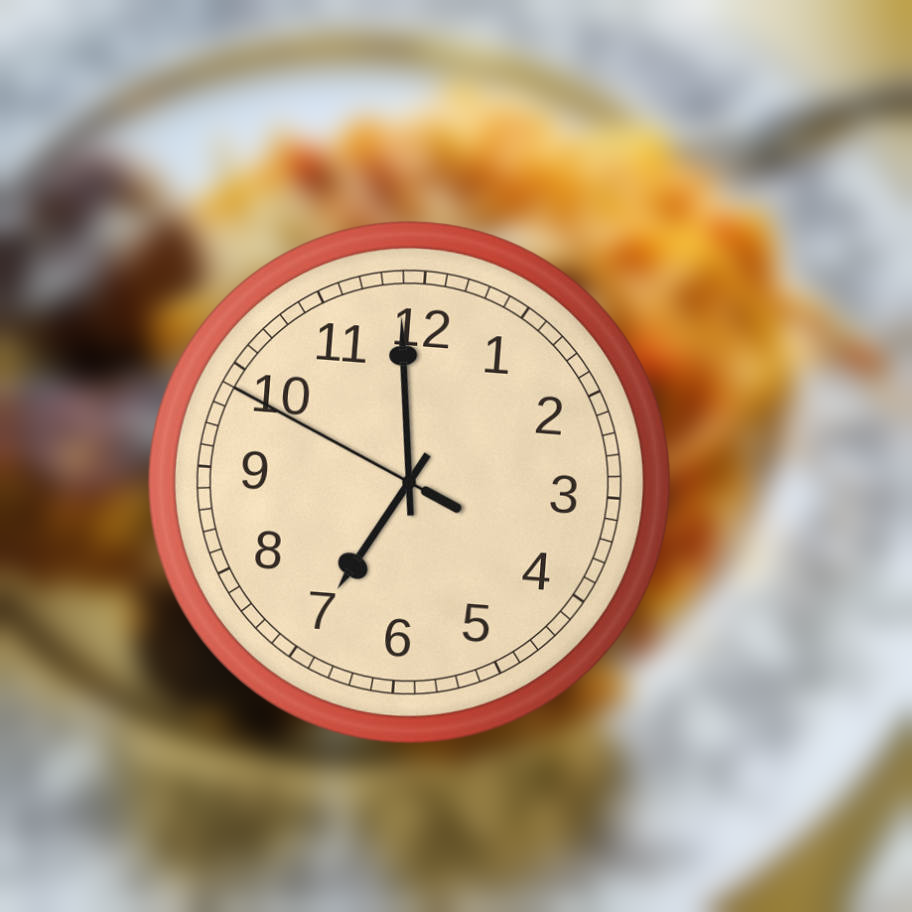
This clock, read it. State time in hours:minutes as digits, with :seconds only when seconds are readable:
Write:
6:58:49
